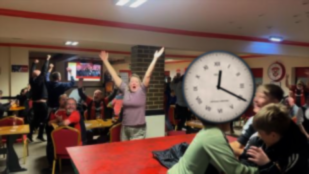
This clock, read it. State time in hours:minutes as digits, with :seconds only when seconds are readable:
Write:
12:20
